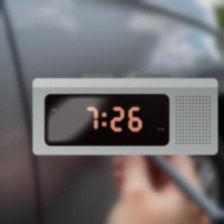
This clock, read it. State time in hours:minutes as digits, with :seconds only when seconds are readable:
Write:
7:26
